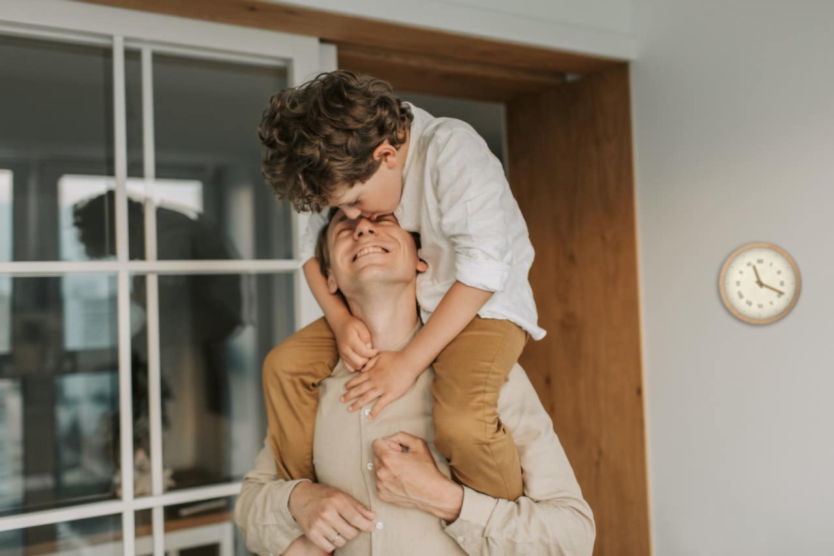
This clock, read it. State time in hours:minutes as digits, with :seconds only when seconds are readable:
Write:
11:19
